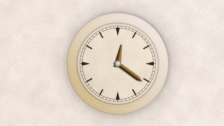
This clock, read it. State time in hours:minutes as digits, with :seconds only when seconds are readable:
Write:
12:21
